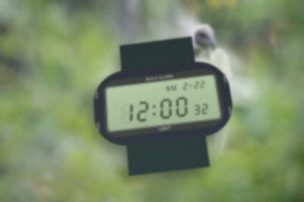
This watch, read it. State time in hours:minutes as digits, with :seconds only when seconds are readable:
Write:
12:00:32
